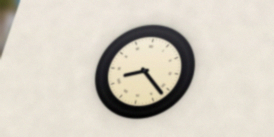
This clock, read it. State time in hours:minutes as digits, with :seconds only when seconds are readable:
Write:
8:22
